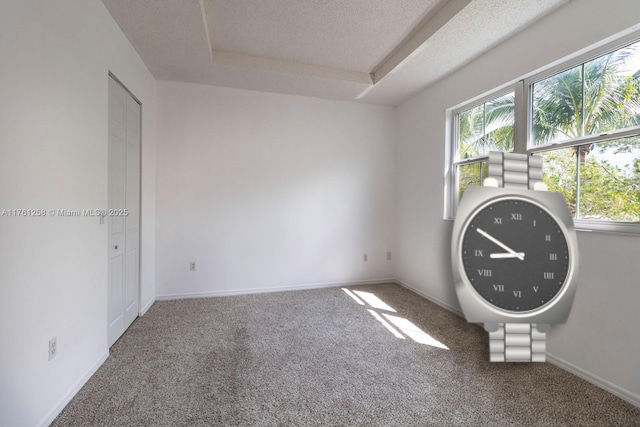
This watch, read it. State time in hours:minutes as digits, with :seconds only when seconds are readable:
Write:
8:50
